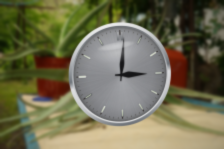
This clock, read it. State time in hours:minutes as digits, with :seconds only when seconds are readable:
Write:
3:01
